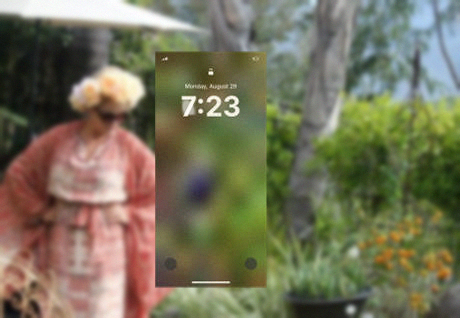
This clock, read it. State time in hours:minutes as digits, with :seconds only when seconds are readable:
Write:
7:23
